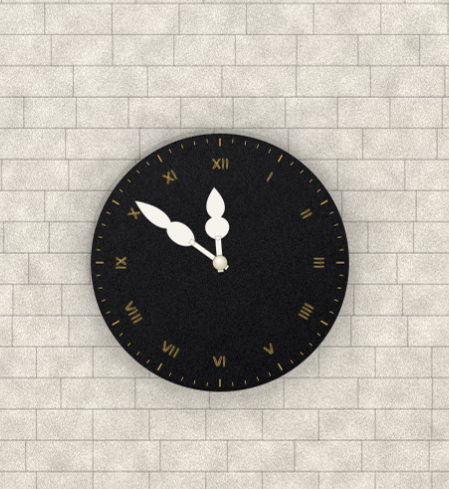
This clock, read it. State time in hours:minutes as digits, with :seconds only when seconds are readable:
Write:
11:51
